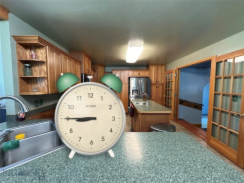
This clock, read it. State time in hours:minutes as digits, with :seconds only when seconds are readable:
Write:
8:45
